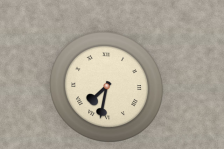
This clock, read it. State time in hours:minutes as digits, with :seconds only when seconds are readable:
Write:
7:32
